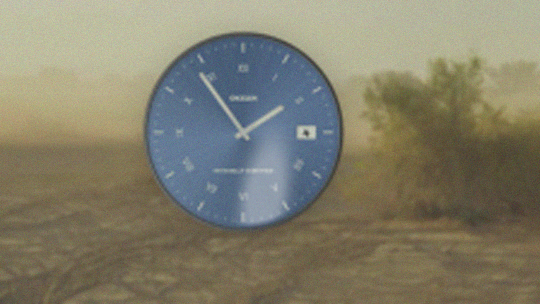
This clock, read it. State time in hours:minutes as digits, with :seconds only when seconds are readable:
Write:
1:54
